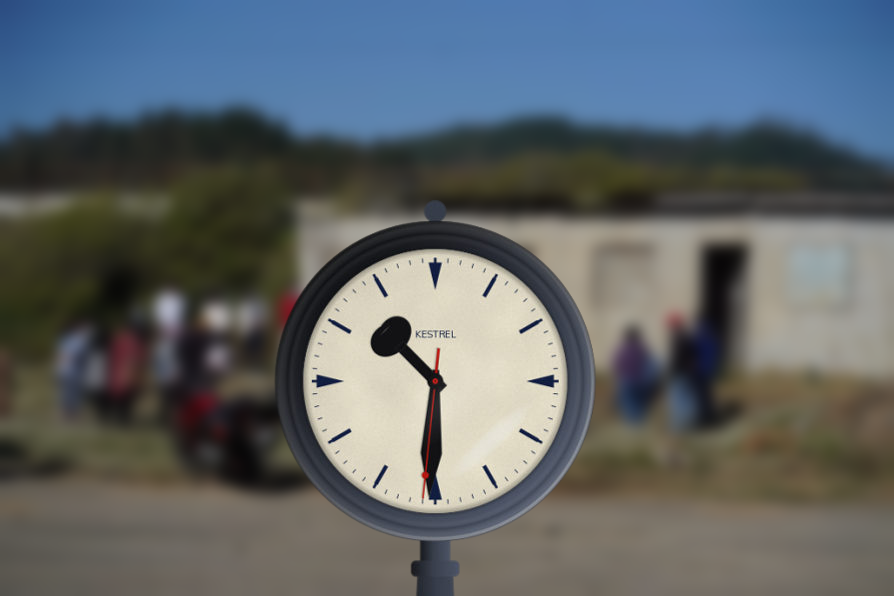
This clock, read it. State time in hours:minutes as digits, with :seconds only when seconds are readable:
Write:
10:30:31
